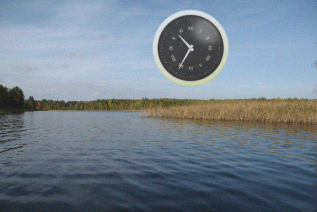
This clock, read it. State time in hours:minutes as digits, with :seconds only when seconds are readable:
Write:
10:35
